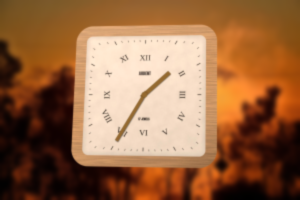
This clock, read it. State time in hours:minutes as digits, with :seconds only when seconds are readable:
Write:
1:35
